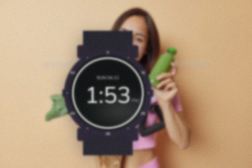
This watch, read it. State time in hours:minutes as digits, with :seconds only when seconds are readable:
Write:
1:53
